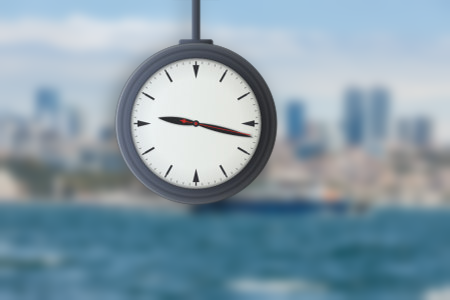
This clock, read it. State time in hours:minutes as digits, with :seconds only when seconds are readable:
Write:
9:17:17
